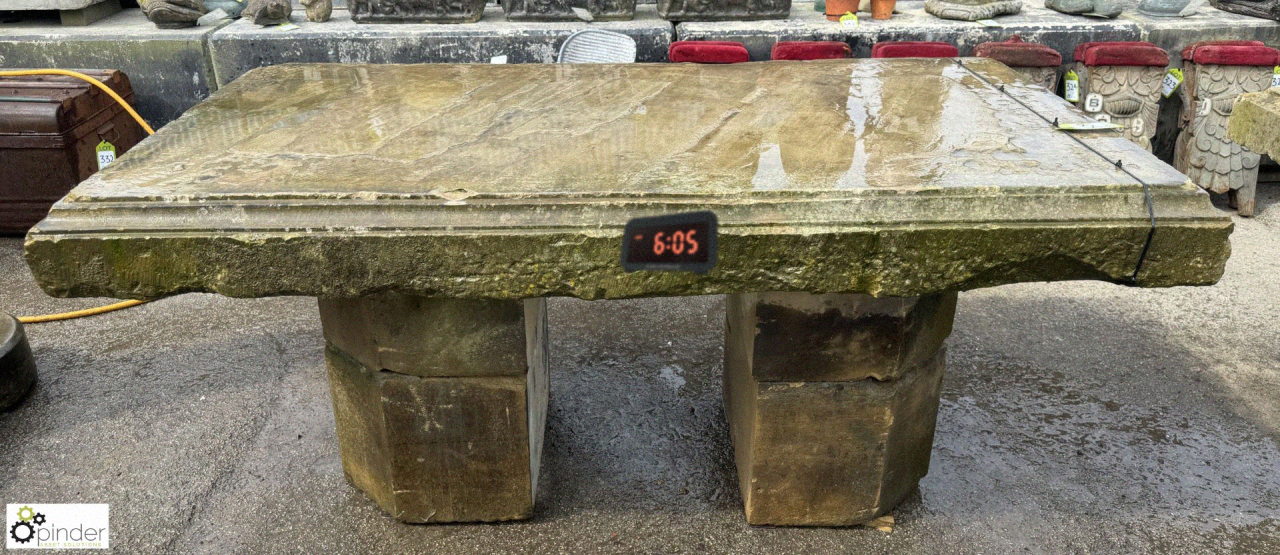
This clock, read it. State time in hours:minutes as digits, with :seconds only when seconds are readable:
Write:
6:05
